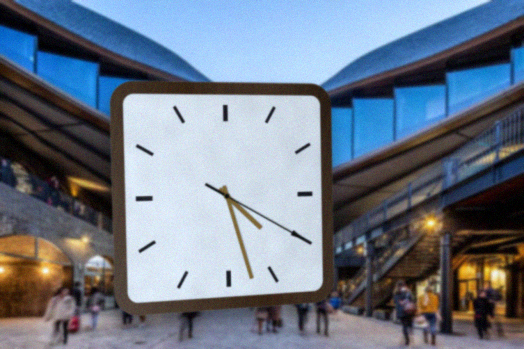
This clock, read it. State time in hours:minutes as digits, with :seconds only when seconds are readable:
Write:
4:27:20
